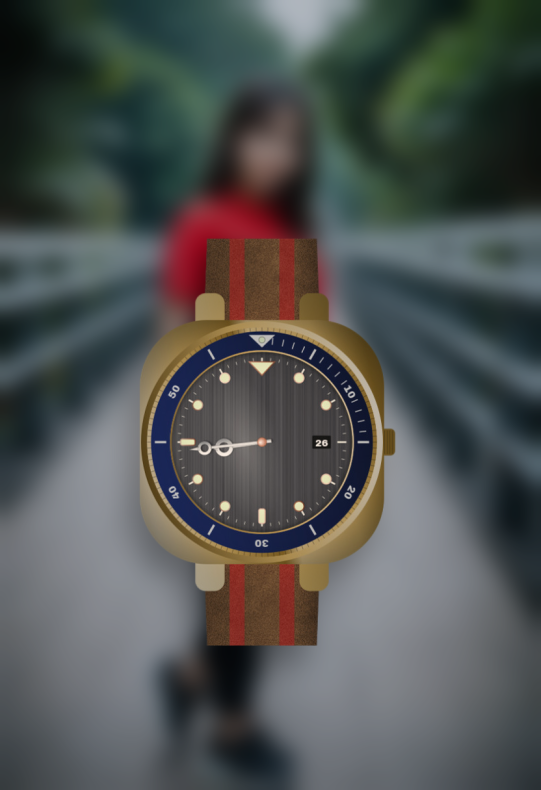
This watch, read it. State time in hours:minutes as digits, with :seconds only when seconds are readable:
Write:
8:44
